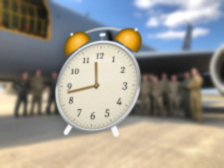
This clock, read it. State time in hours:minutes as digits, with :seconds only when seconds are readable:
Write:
11:43
